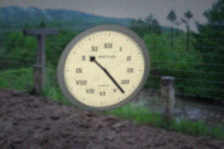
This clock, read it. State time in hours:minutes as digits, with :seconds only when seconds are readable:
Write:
10:23
